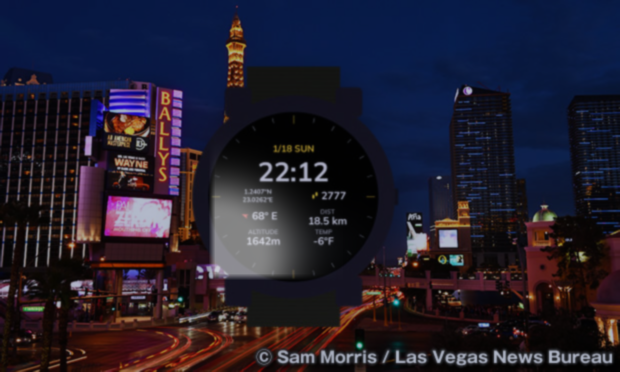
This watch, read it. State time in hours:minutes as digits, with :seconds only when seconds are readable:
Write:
22:12
